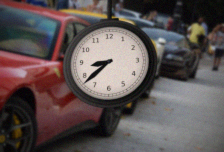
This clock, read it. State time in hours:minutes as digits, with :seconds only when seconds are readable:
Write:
8:38
